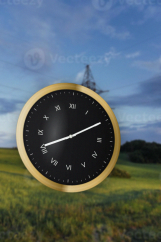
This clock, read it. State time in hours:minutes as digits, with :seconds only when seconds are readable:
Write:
8:10
